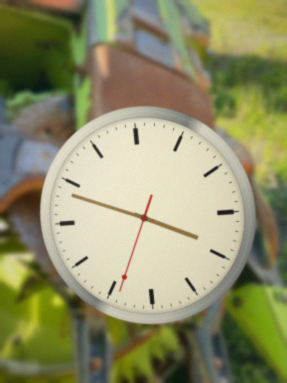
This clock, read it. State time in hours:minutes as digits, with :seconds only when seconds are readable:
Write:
3:48:34
